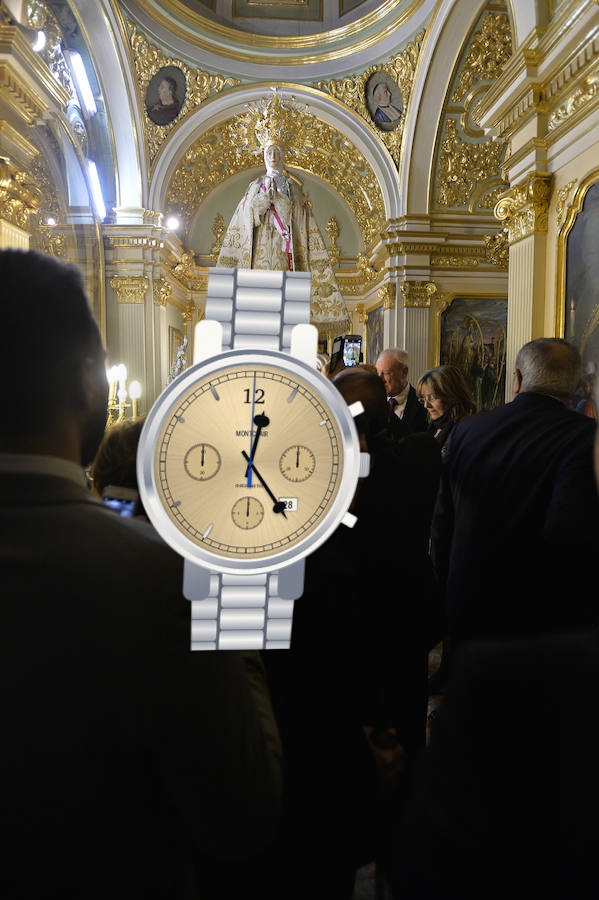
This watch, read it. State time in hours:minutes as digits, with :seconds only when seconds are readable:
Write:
12:24
